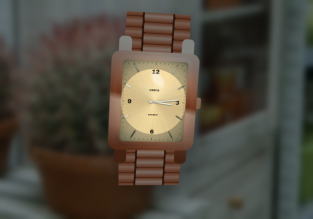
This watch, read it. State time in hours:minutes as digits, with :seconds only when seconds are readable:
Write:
3:14
